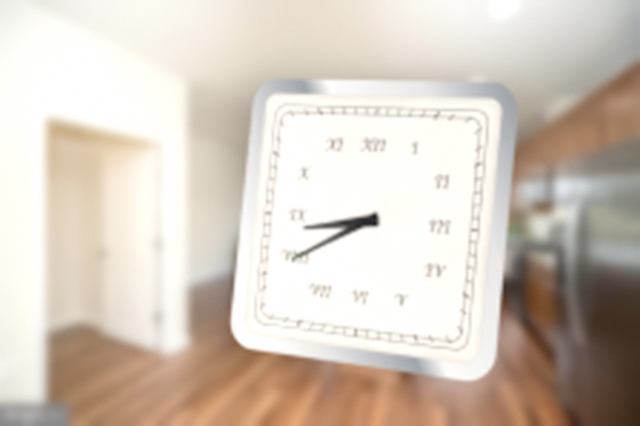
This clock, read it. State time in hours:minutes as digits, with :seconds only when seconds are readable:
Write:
8:40
